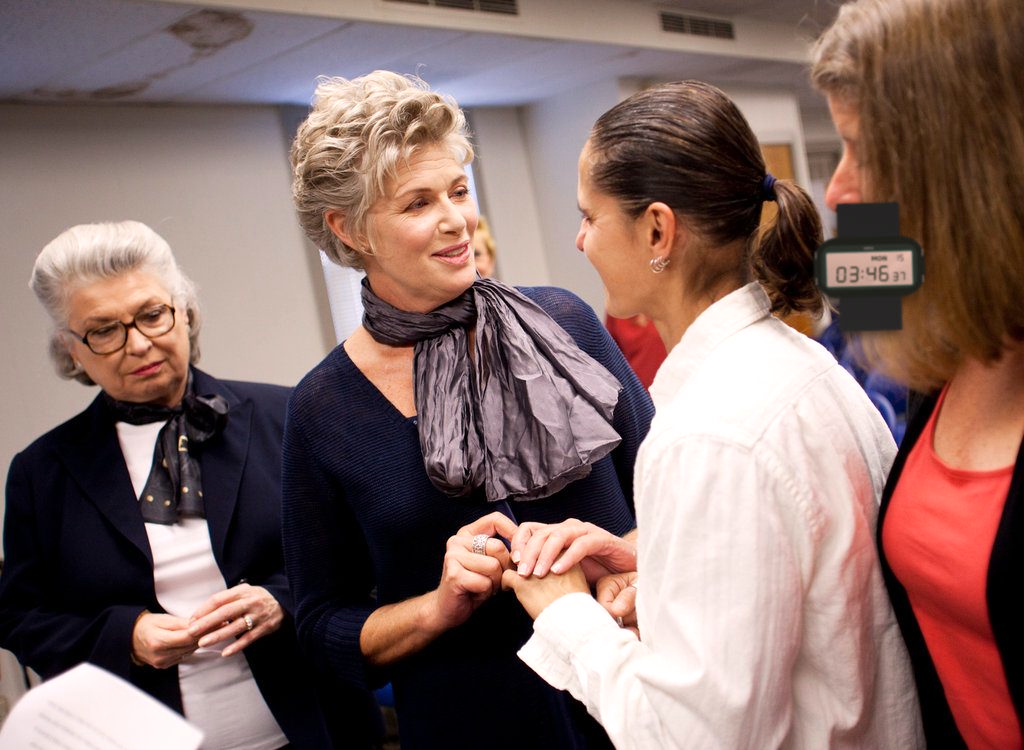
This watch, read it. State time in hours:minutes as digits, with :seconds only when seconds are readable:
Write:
3:46
